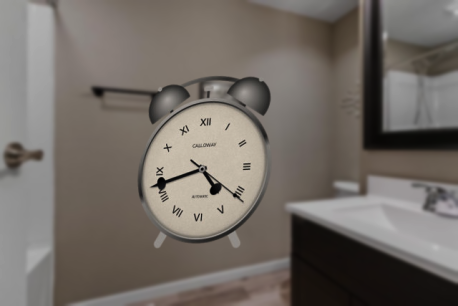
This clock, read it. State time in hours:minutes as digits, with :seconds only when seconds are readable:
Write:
4:42:21
